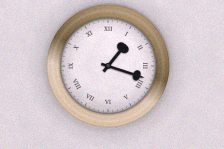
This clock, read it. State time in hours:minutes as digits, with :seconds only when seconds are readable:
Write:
1:18
